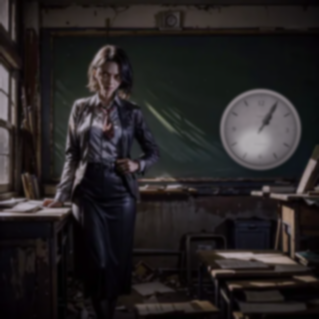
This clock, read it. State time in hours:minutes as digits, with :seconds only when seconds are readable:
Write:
1:05
